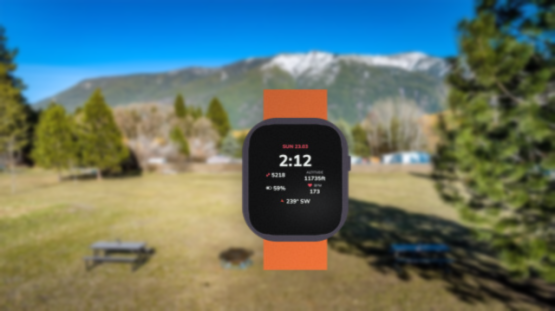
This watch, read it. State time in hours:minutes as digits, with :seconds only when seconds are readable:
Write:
2:12
